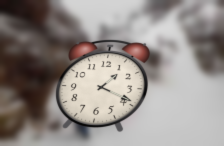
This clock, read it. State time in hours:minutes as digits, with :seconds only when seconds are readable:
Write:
1:19
